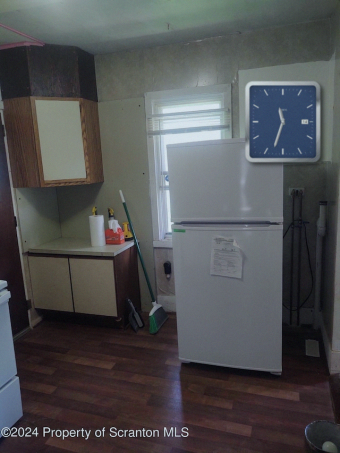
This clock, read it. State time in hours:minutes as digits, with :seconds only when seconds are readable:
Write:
11:33
